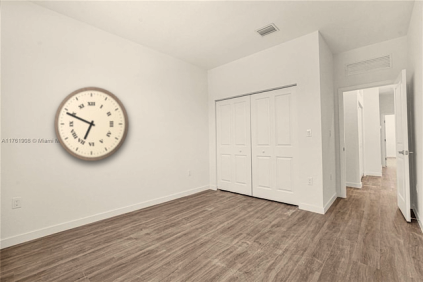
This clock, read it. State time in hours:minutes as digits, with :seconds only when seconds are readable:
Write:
6:49
